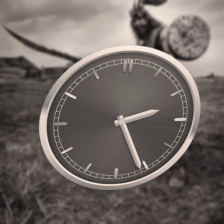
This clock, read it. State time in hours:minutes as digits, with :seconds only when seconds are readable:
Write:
2:26
